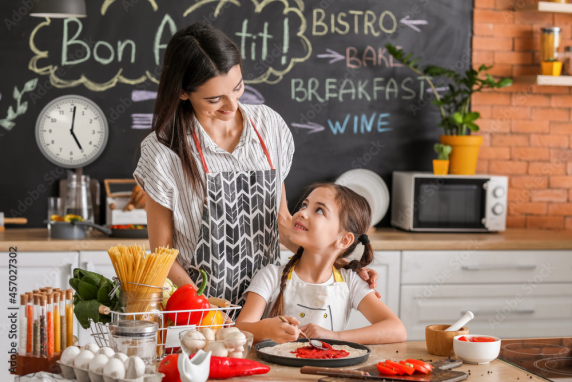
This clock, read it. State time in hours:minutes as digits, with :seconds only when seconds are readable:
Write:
5:01
